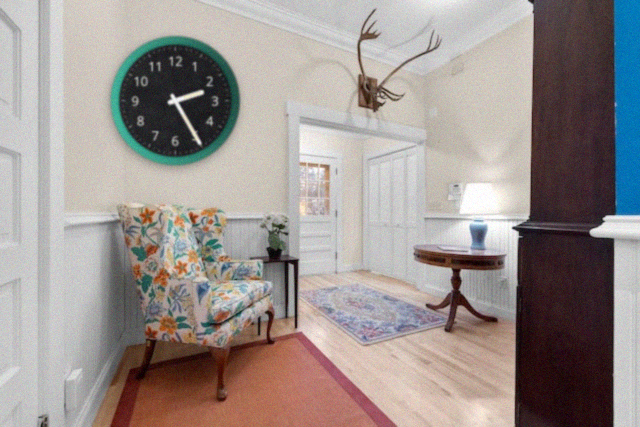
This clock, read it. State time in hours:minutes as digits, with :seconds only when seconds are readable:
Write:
2:25
